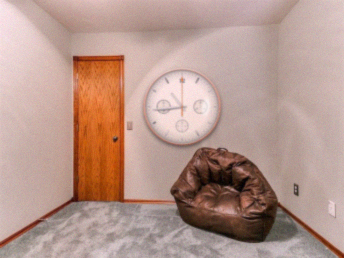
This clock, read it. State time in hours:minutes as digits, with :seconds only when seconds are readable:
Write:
10:44
